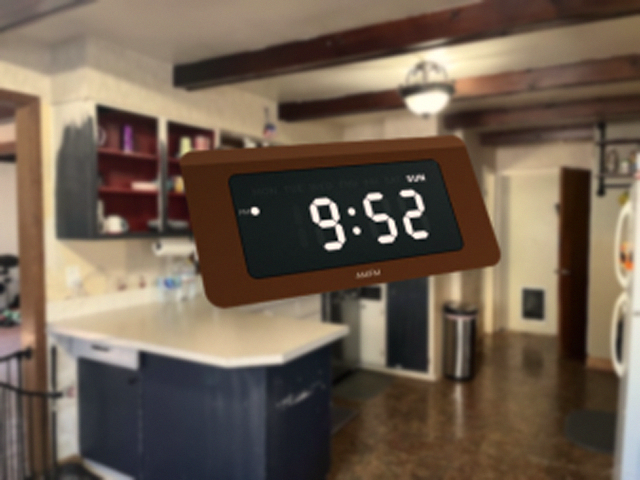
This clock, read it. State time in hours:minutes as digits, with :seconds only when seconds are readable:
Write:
9:52
